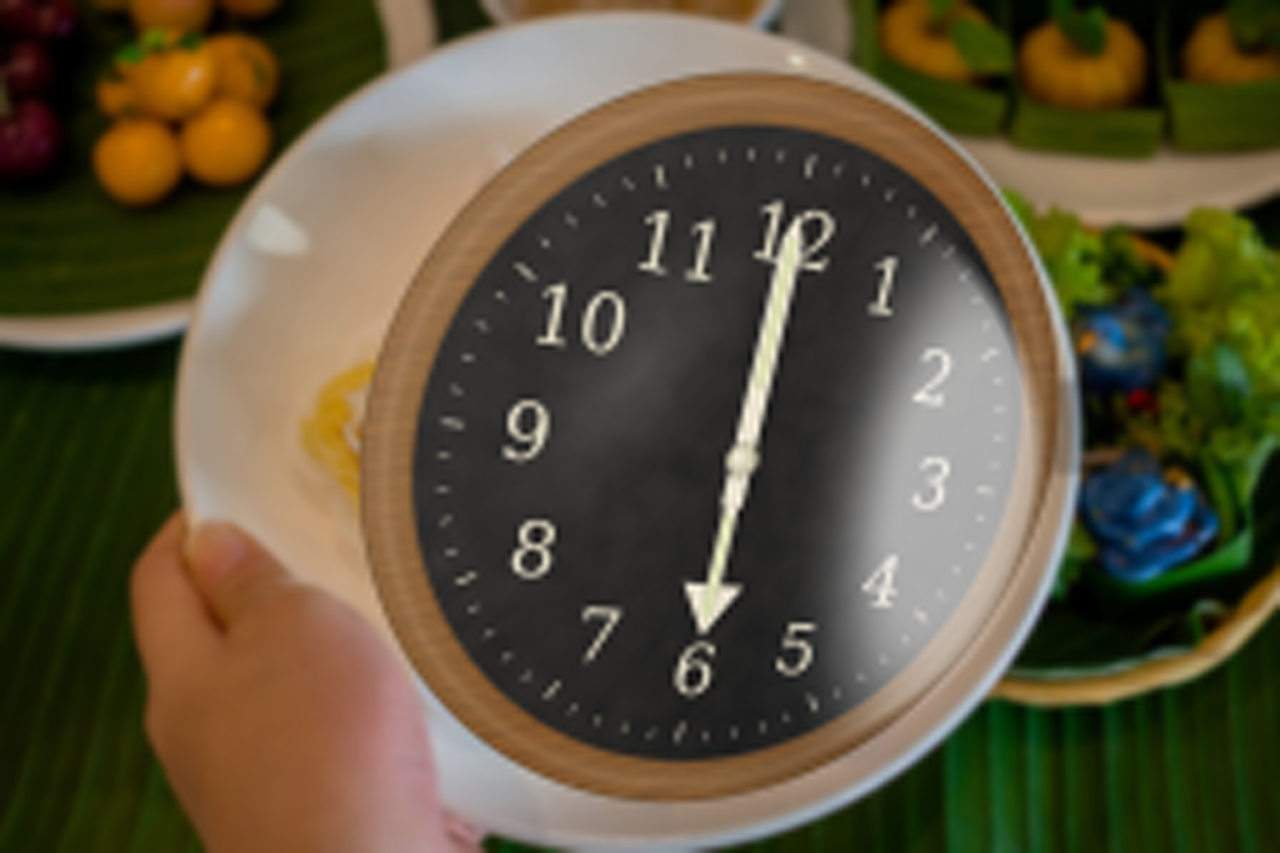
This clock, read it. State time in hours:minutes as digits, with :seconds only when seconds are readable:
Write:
6:00
